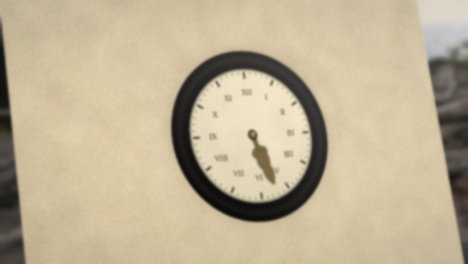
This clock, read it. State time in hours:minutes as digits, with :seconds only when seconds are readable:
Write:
5:27
